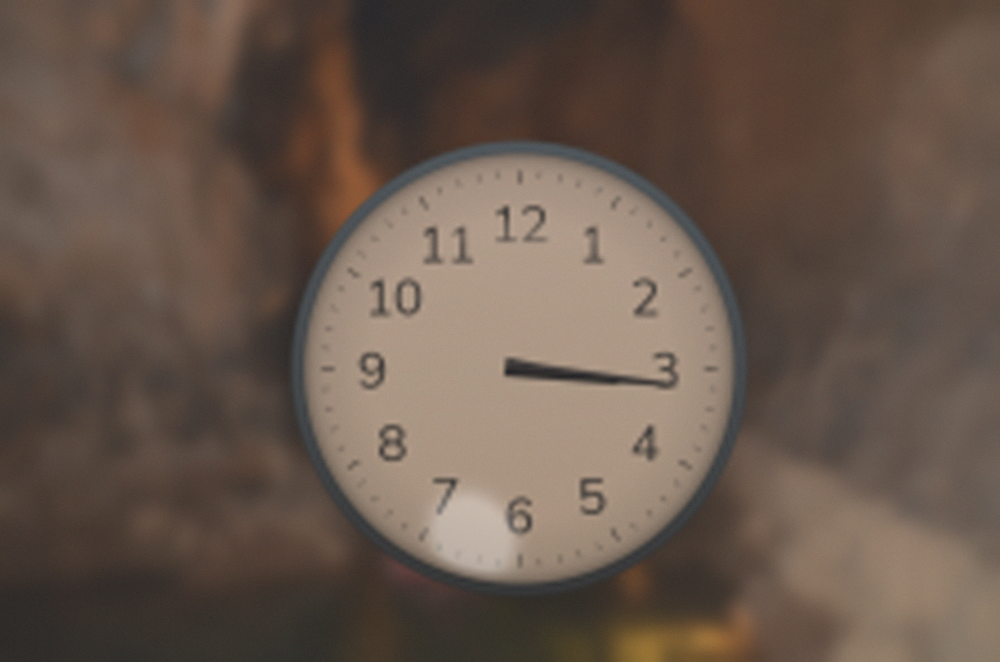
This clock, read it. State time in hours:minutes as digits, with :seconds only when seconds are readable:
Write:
3:16
